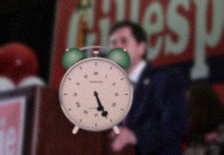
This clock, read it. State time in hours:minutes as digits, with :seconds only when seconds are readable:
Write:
5:26
